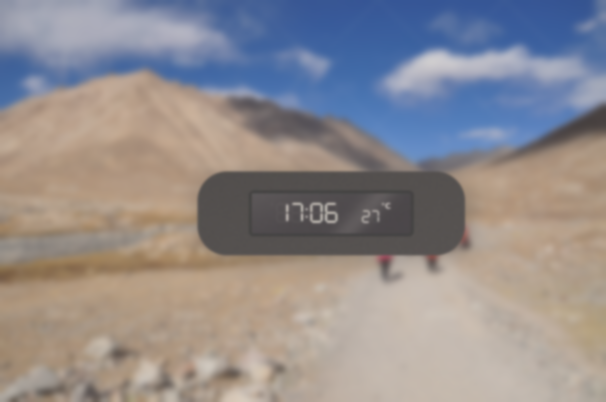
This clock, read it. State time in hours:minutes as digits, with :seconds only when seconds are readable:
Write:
17:06
